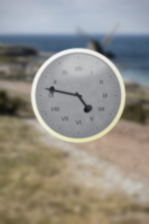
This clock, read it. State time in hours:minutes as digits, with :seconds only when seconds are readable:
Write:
4:47
